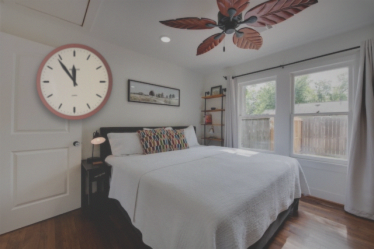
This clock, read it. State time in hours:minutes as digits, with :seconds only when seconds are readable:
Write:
11:54
